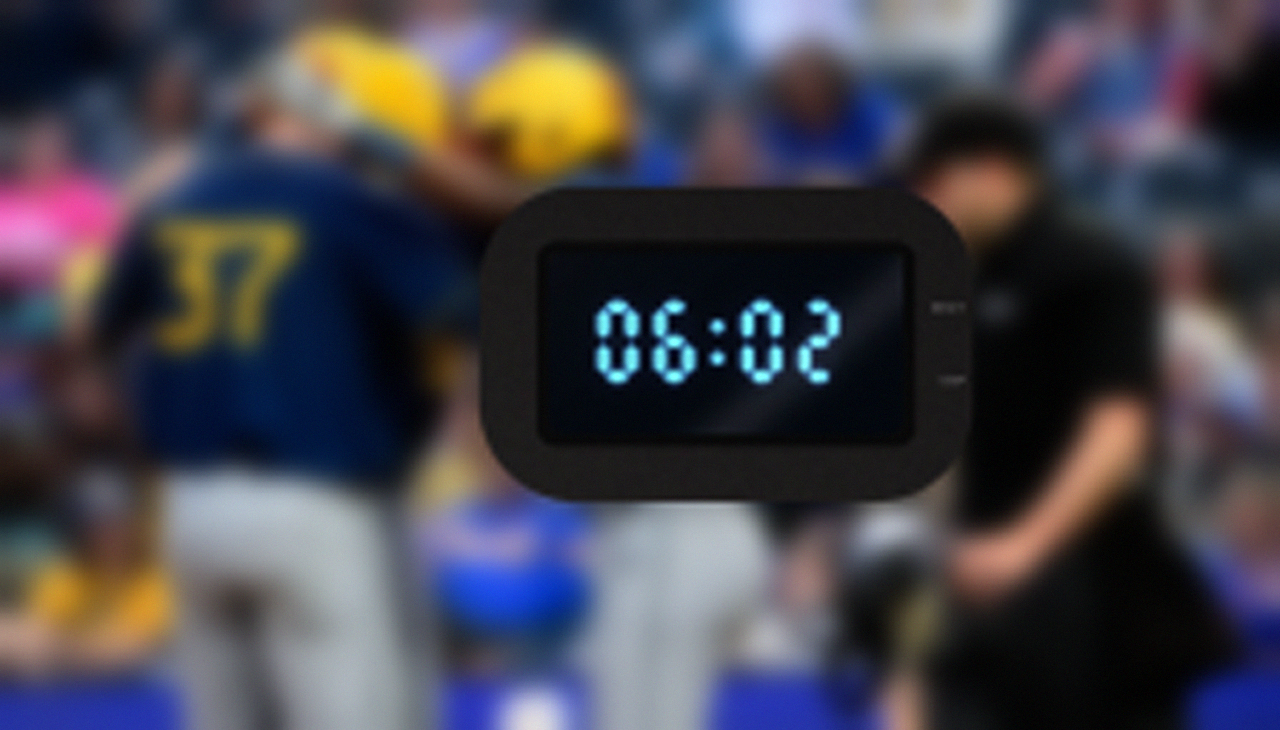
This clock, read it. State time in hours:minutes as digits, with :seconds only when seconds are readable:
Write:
6:02
